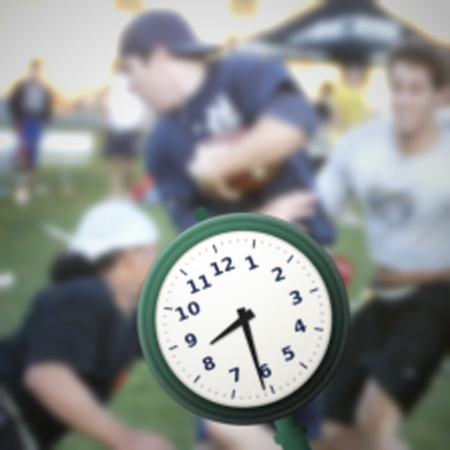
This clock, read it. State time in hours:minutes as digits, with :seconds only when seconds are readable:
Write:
8:31
